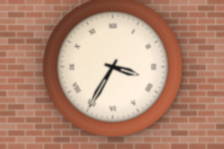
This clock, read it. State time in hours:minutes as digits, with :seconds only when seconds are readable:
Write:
3:35
